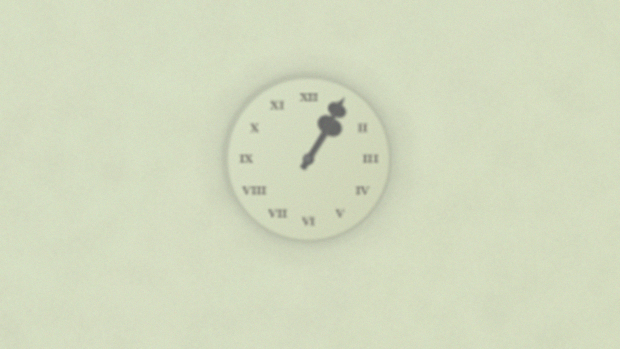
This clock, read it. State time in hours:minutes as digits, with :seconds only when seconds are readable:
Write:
1:05
